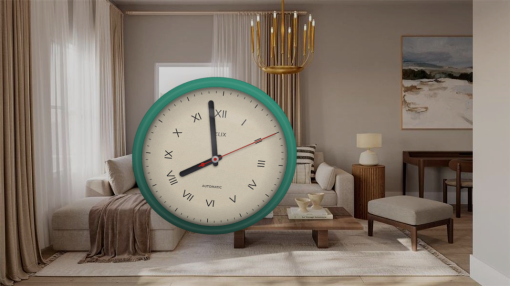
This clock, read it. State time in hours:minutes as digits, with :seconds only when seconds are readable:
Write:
7:58:10
